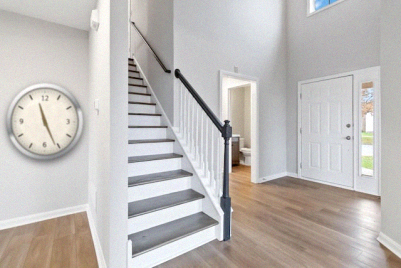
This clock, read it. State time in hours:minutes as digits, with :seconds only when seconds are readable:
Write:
11:26
